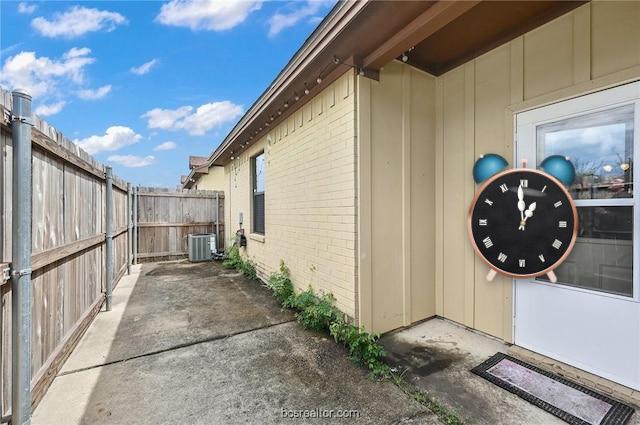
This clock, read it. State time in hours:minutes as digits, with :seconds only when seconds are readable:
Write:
12:59
